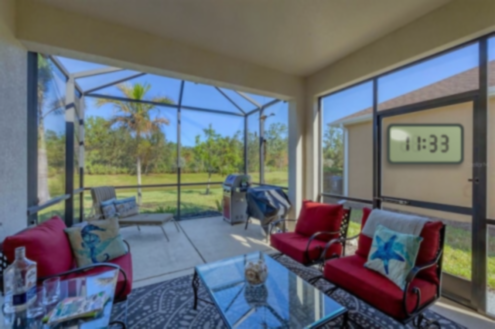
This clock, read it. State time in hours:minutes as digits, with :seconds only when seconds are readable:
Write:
11:33
